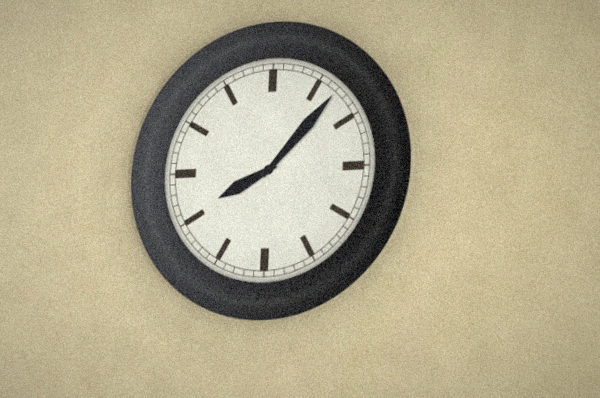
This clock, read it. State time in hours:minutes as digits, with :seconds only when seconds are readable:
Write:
8:07
